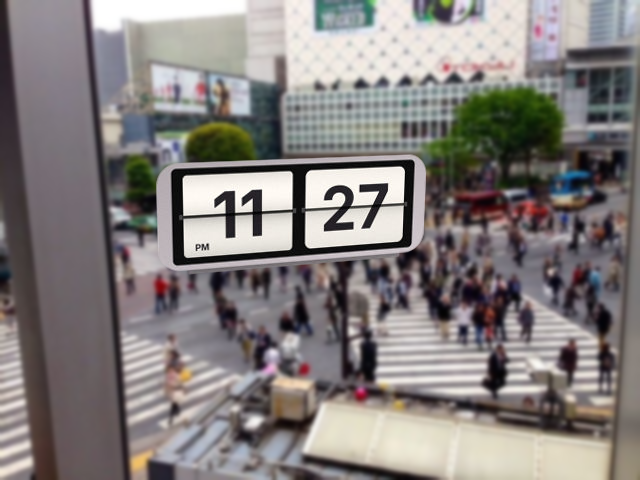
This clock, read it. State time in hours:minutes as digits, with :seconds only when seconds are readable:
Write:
11:27
